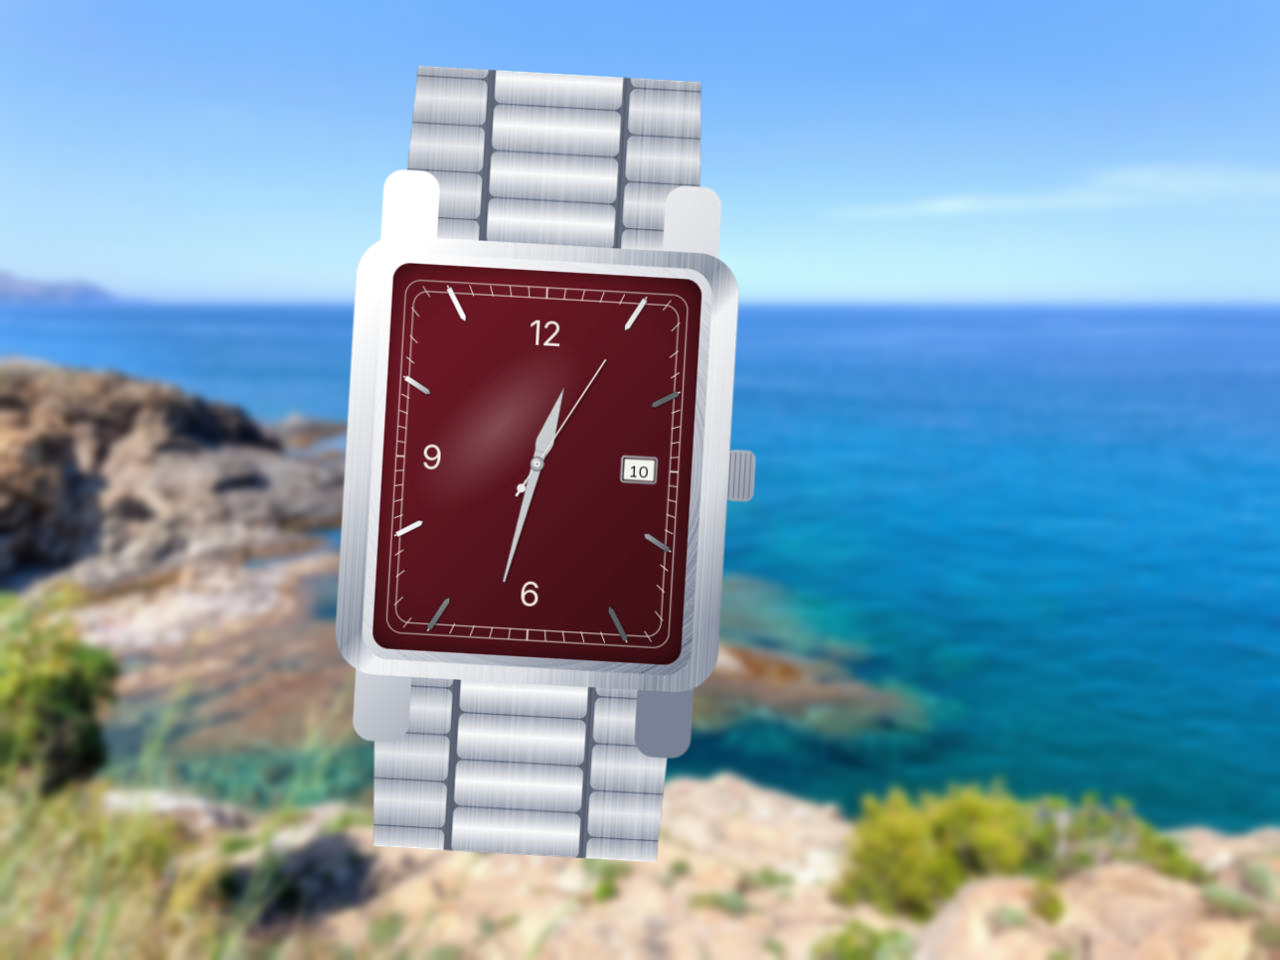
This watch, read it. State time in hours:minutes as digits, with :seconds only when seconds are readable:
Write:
12:32:05
